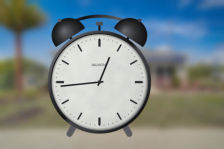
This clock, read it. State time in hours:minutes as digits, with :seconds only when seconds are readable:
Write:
12:44
